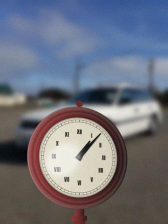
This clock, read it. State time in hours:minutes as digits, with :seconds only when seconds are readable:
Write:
1:07
